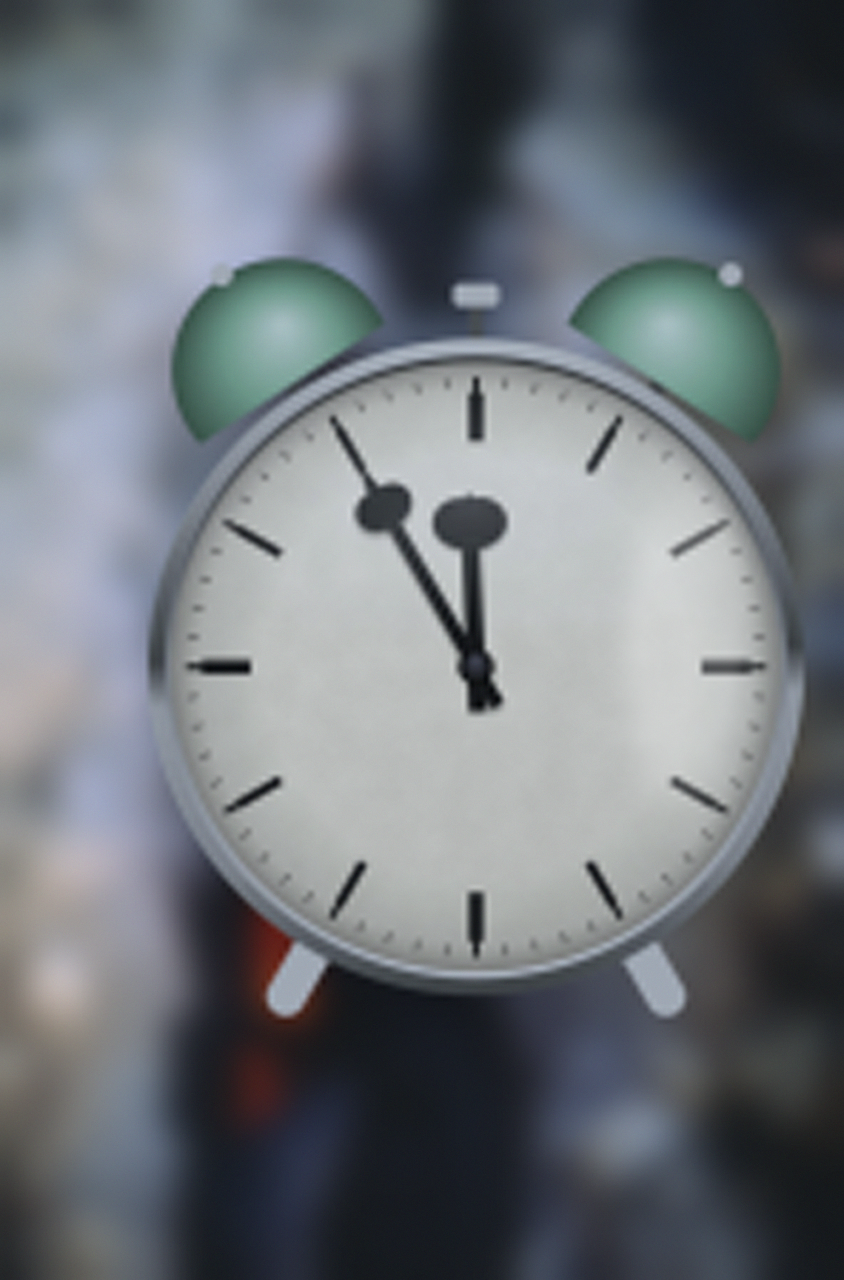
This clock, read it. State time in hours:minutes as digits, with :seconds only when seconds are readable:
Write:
11:55
